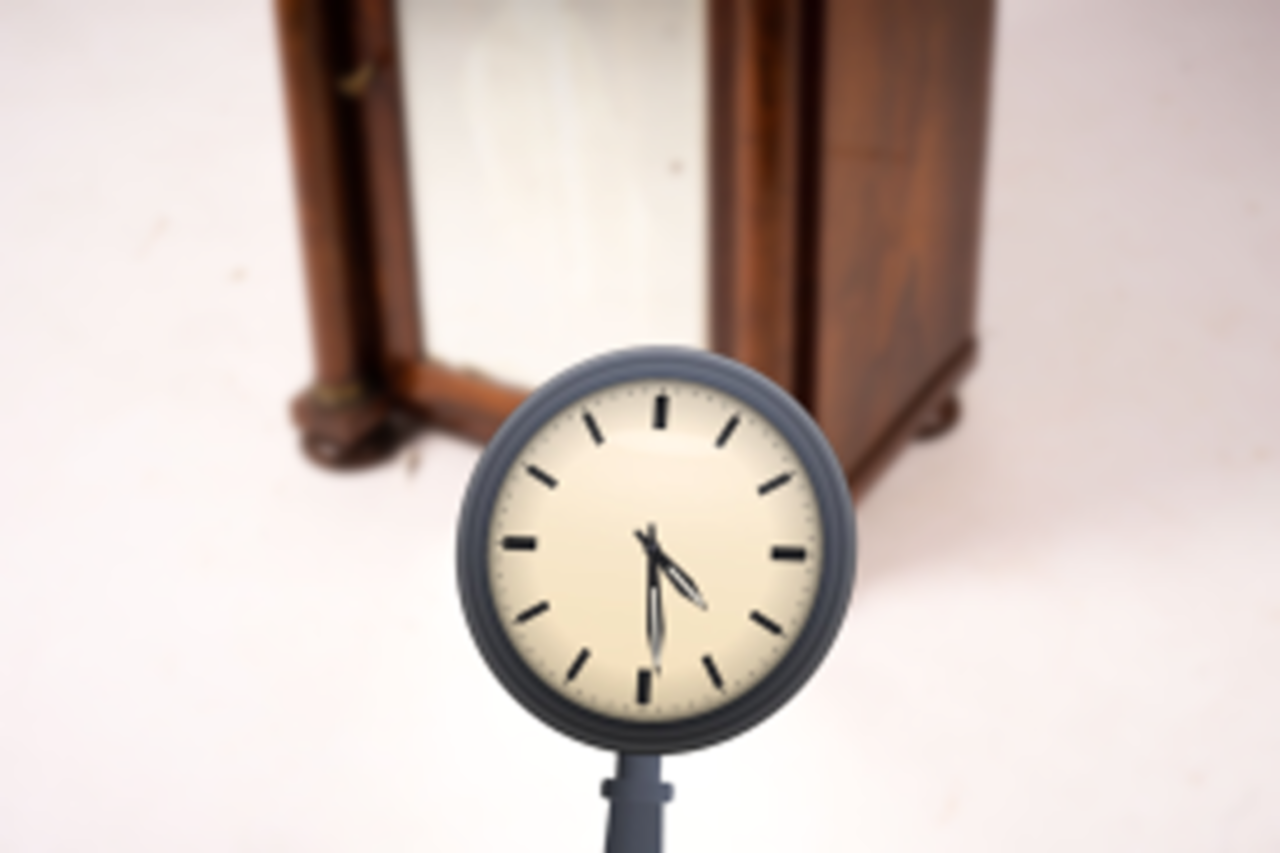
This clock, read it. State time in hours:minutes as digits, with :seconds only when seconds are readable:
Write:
4:29
